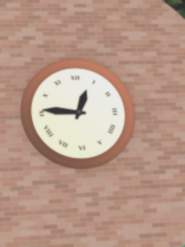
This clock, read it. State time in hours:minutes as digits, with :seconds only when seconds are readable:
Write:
12:46
